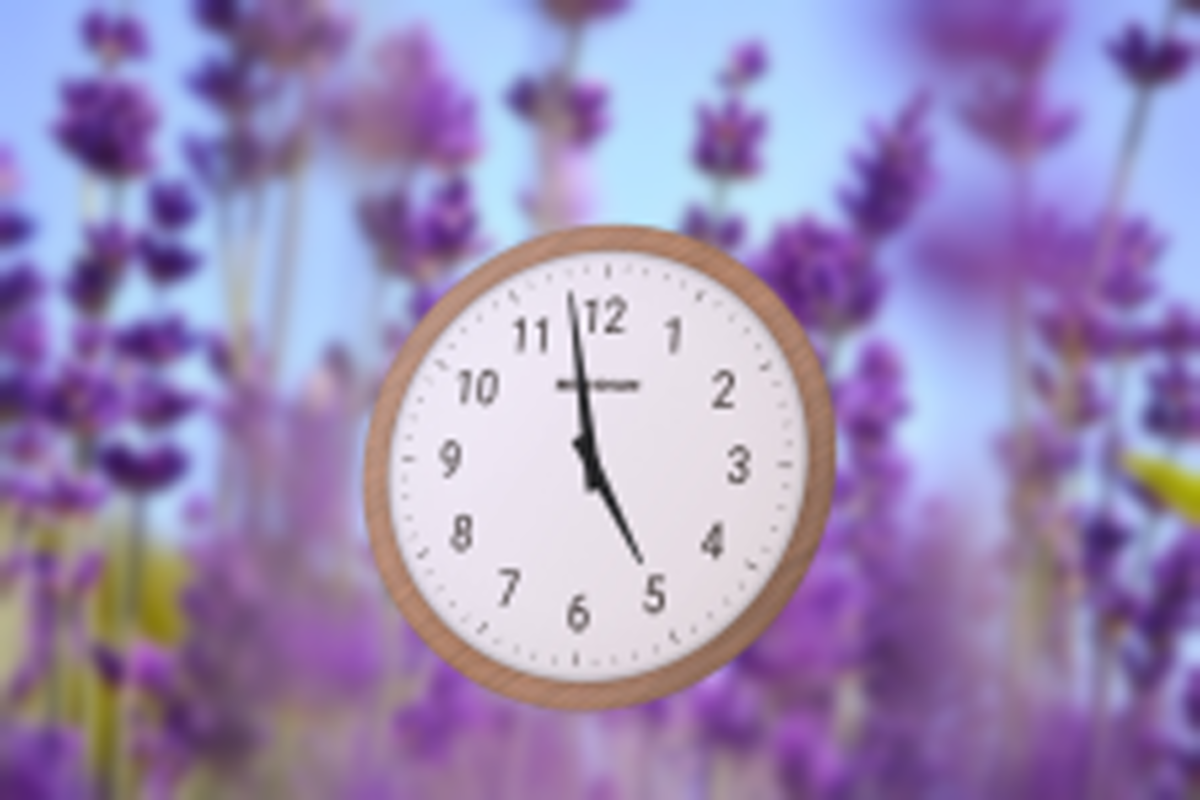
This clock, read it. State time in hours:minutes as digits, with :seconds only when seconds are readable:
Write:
4:58
